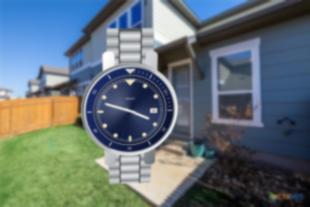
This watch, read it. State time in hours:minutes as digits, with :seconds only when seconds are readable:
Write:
3:48
